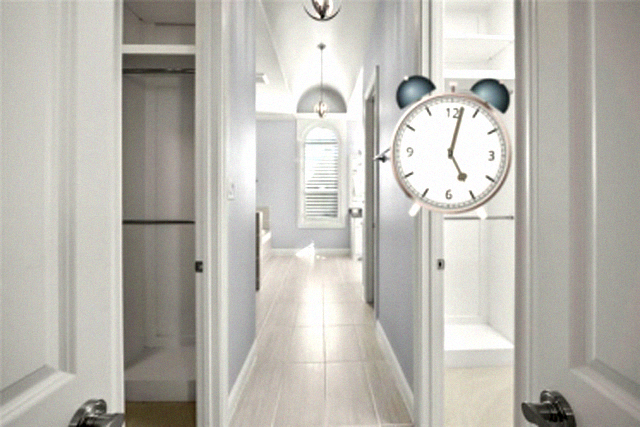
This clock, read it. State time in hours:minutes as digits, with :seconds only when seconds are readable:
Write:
5:02
